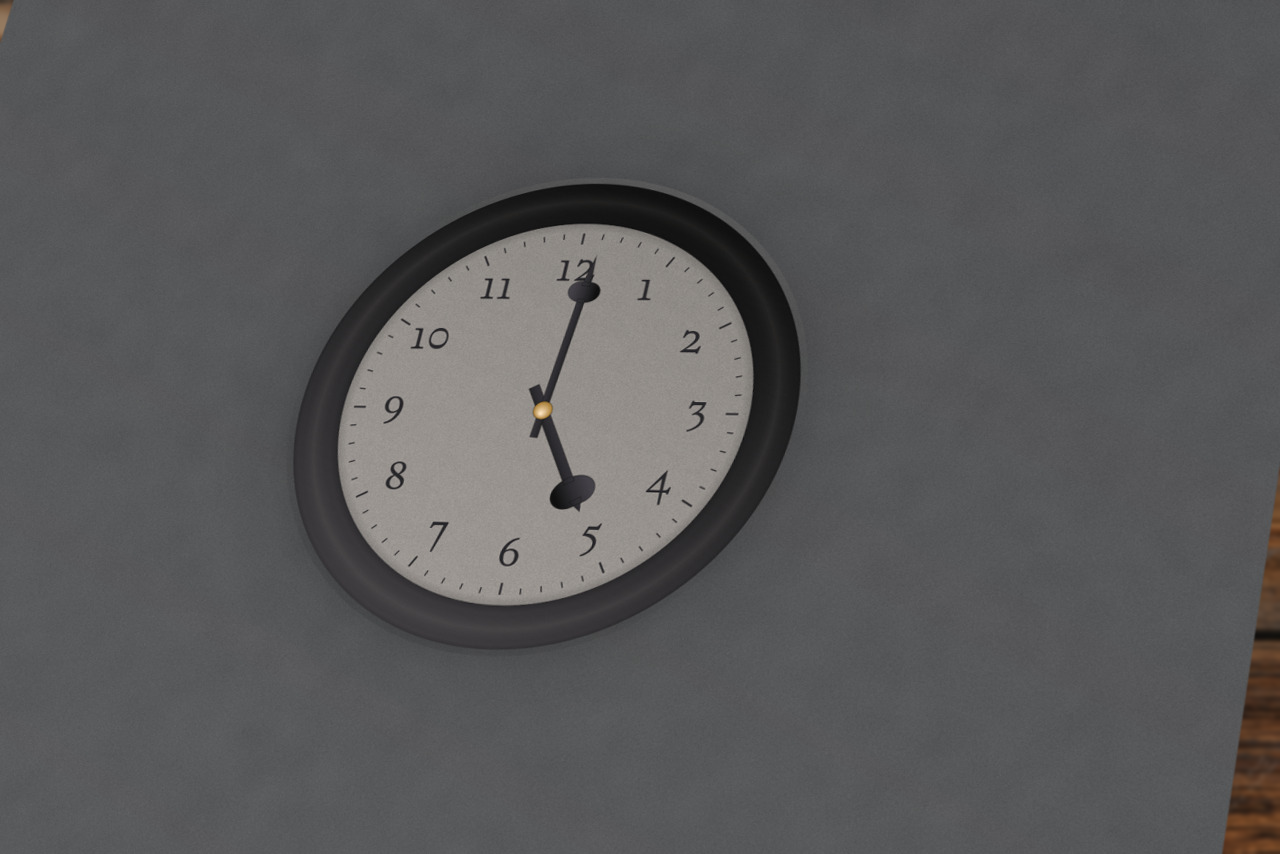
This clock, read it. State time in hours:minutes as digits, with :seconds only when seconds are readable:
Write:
5:01
